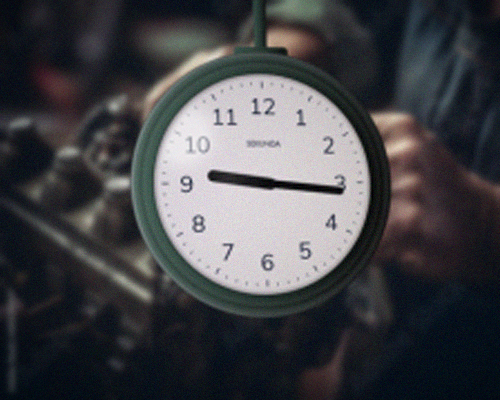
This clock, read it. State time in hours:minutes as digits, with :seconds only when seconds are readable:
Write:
9:16
